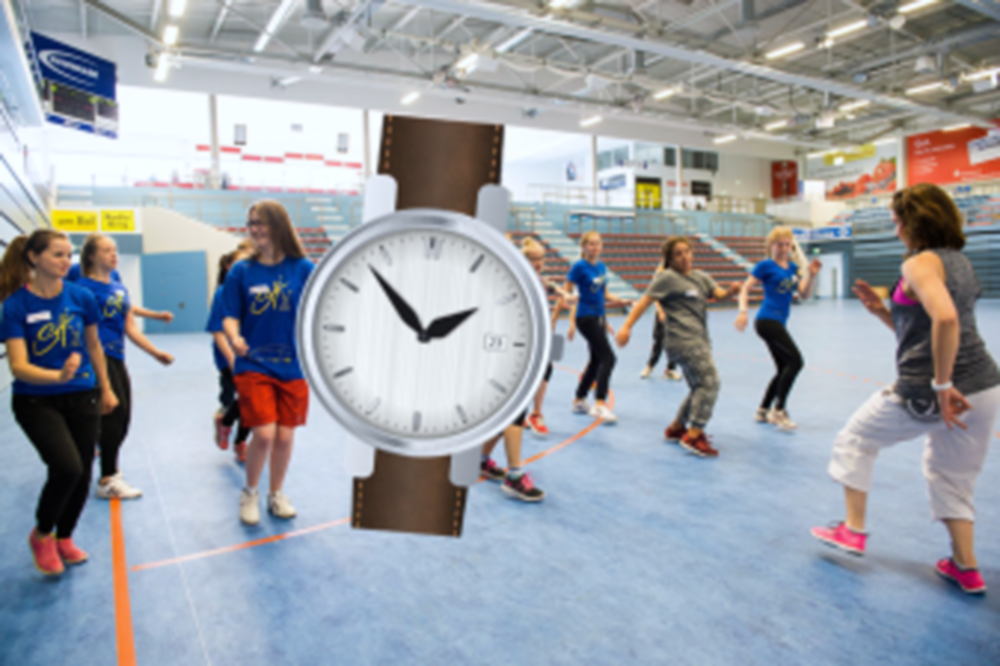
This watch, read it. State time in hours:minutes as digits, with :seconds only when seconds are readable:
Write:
1:53
